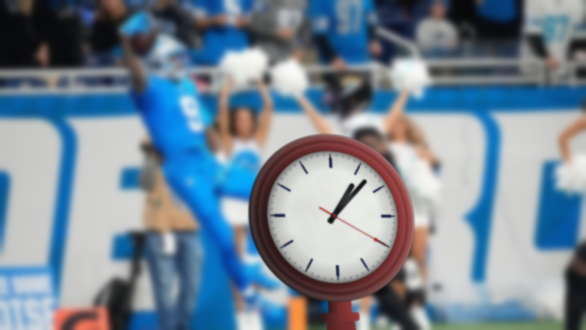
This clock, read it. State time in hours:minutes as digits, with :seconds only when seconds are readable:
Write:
1:07:20
